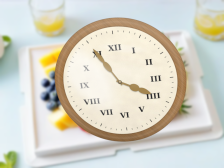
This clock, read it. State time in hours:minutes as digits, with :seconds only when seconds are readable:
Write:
3:55
